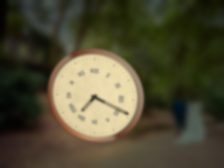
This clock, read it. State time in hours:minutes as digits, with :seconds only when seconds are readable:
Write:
7:19
